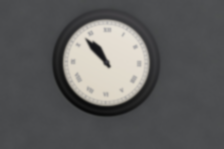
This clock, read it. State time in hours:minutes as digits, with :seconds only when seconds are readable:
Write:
10:53
